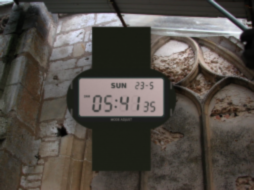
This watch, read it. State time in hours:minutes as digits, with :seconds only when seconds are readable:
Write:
5:41:35
